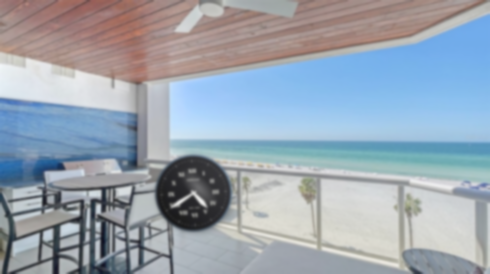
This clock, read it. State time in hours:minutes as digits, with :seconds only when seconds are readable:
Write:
4:40
